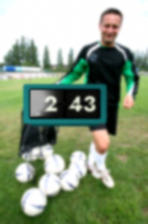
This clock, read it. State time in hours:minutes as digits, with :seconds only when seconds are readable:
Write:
2:43
